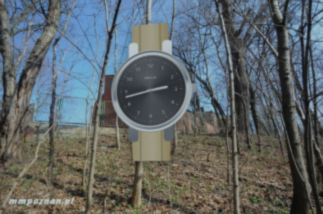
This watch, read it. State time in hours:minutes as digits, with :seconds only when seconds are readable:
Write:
2:43
